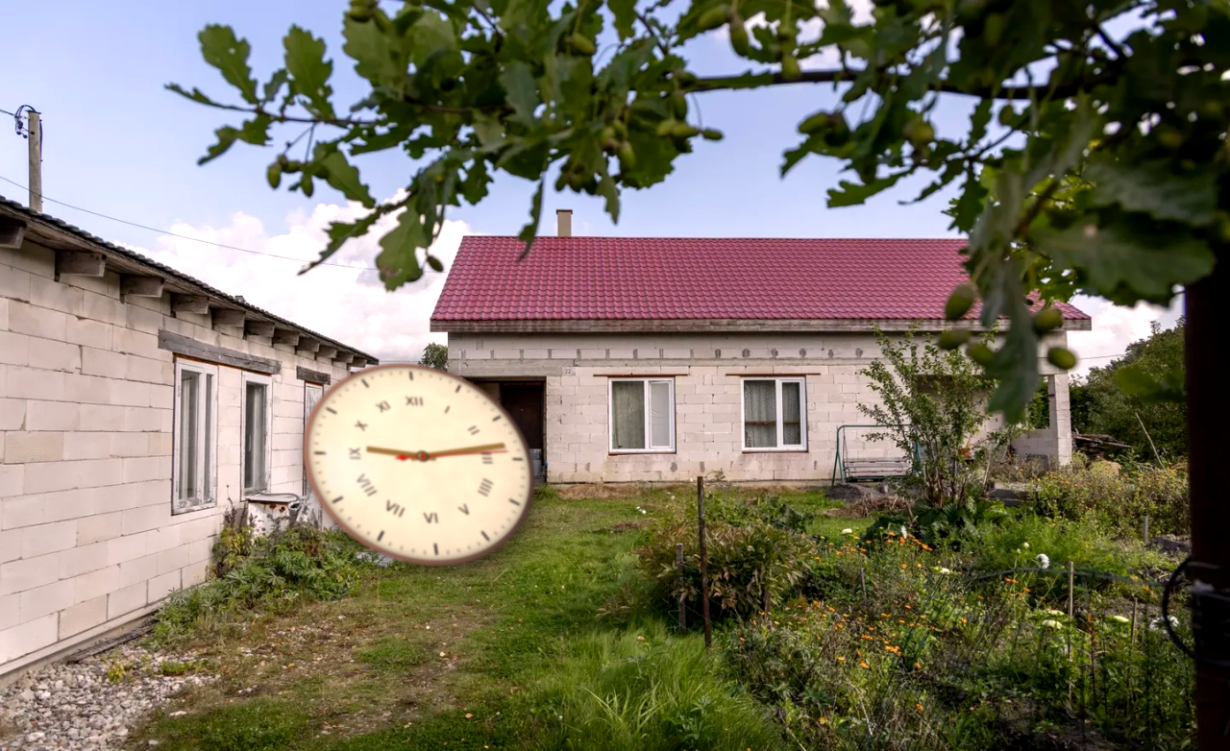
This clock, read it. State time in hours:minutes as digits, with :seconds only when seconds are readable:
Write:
9:13:14
